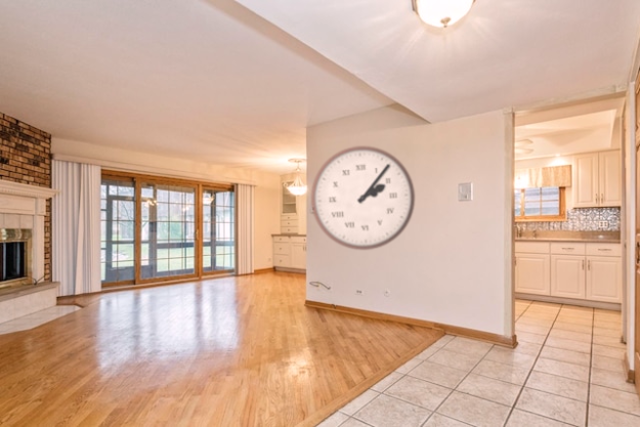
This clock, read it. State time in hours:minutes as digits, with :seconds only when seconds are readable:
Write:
2:07
